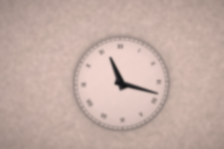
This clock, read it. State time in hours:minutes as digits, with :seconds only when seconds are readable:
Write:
11:18
